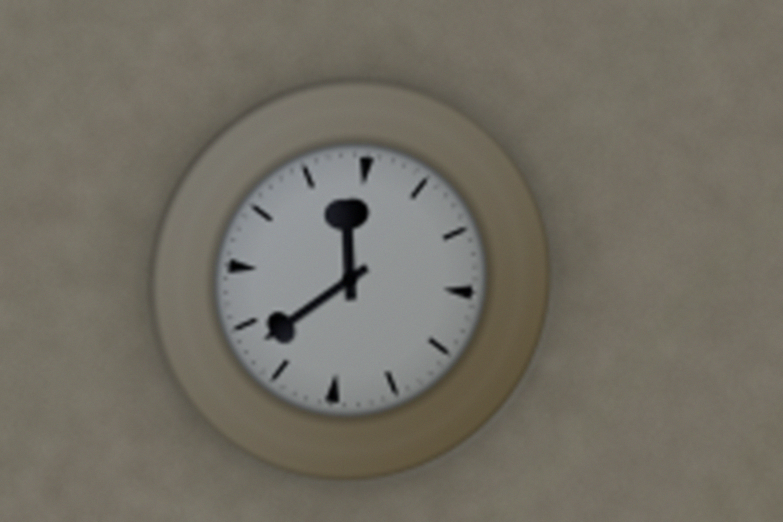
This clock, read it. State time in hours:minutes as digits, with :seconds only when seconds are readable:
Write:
11:38
